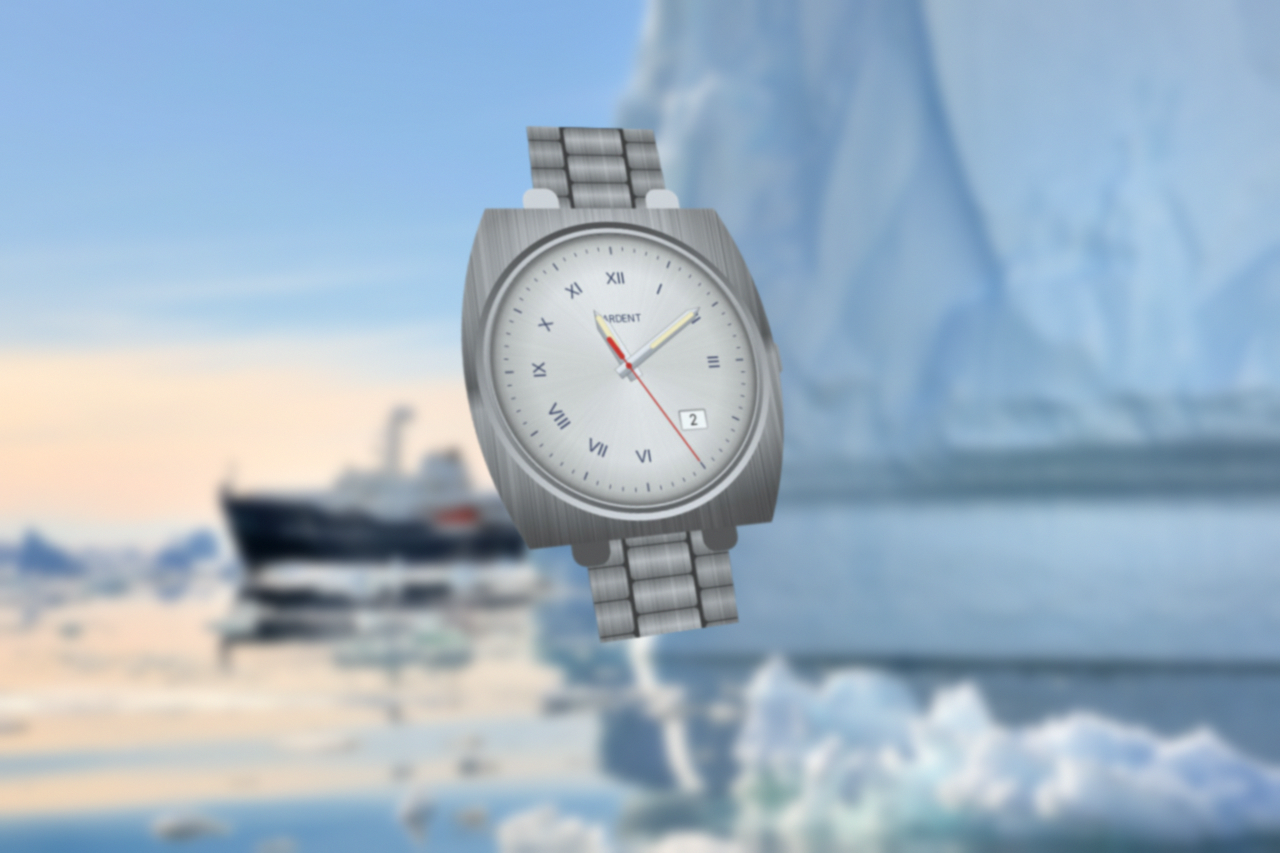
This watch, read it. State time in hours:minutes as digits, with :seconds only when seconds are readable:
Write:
11:09:25
